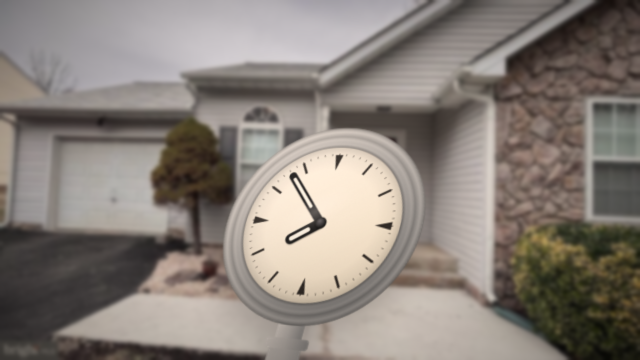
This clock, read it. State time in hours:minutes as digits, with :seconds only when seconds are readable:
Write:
7:53
